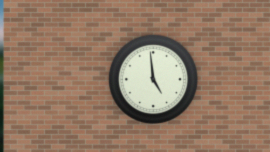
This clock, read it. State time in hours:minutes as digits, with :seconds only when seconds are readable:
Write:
4:59
